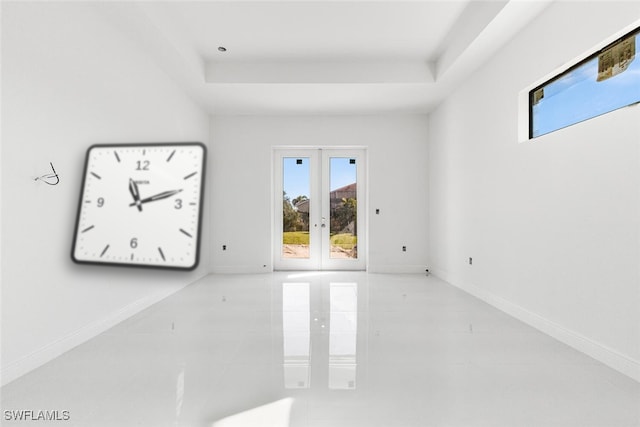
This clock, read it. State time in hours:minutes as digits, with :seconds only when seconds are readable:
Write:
11:12
